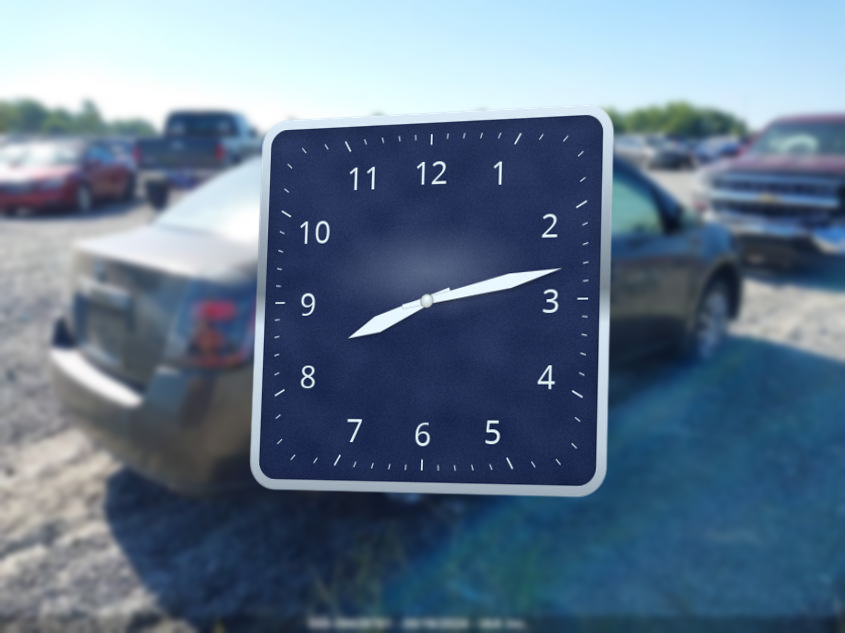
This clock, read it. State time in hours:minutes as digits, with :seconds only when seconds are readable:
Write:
8:13
